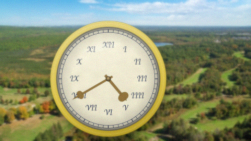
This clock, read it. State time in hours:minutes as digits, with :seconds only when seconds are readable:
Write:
4:40
